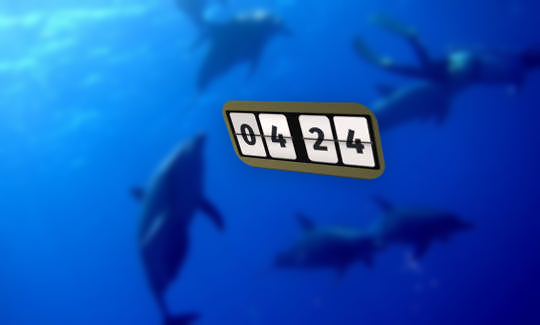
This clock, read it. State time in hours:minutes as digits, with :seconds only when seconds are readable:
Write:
4:24
